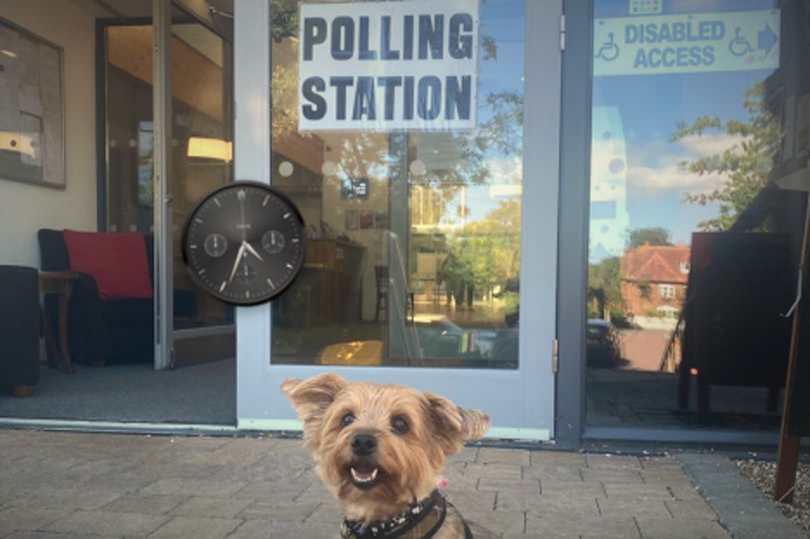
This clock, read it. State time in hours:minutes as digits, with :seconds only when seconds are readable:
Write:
4:34
